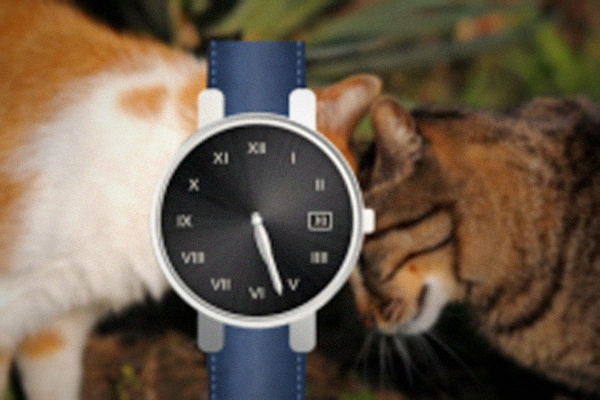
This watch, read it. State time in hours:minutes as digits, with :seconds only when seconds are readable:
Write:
5:27
